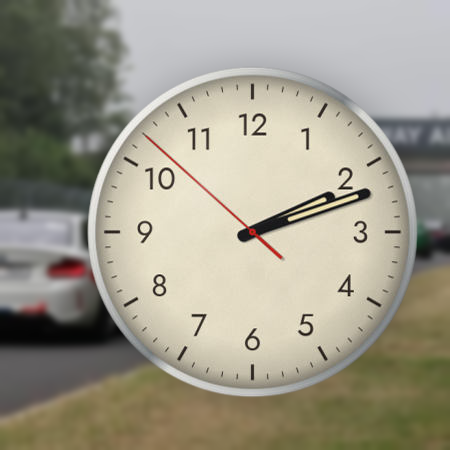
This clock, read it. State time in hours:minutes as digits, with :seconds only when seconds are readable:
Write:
2:11:52
